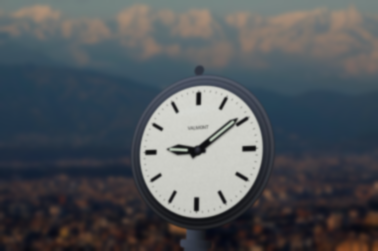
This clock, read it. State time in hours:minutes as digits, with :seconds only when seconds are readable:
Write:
9:09
